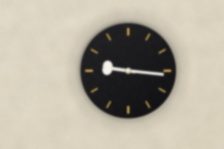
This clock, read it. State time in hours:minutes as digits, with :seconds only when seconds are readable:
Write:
9:16
